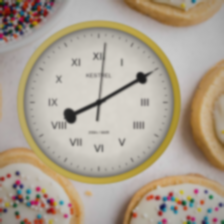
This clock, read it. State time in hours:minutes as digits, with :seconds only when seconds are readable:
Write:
8:10:01
